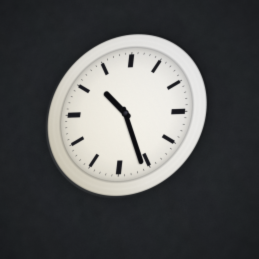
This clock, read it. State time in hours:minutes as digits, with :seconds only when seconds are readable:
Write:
10:26
